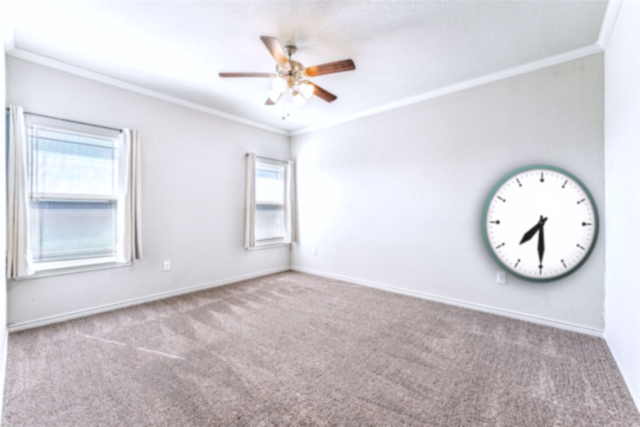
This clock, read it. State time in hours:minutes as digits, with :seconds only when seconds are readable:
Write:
7:30
